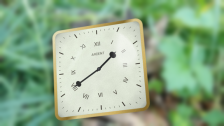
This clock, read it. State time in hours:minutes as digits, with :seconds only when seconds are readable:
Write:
1:40
